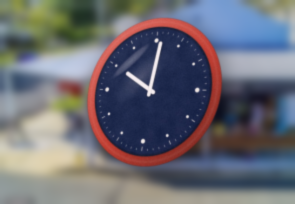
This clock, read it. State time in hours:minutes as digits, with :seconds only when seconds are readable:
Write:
10:01
